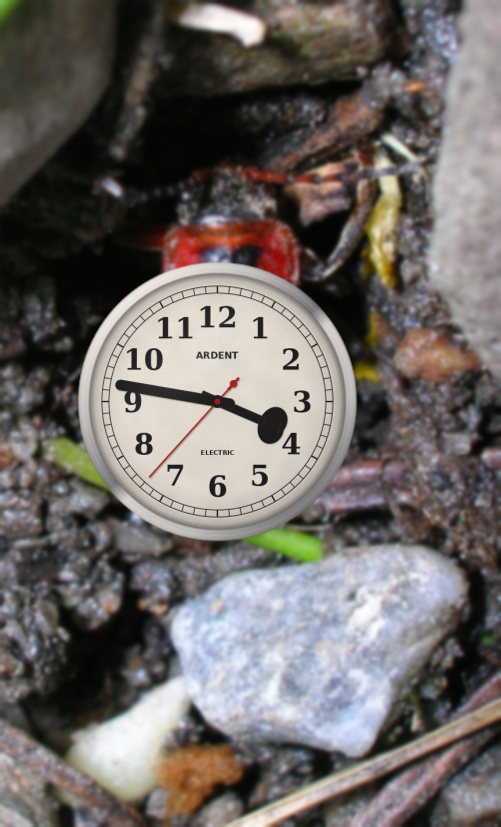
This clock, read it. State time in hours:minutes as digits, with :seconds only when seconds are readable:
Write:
3:46:37
